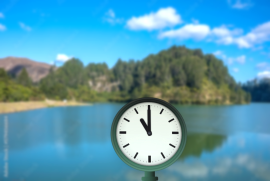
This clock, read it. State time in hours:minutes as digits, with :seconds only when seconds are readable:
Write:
11:00
